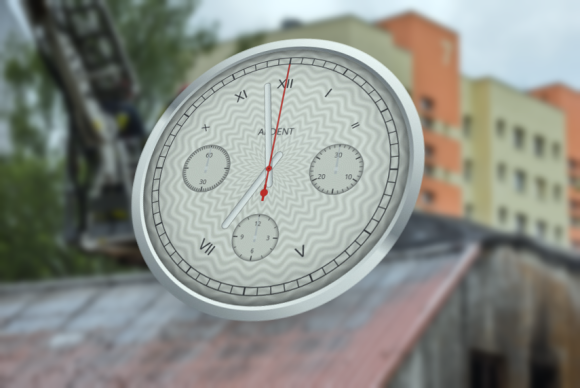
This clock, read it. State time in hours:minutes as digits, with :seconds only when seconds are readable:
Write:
6:58
